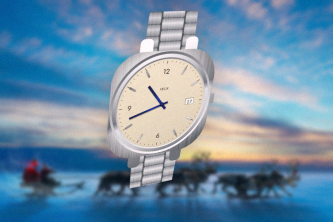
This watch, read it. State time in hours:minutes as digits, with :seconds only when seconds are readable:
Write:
10:42
